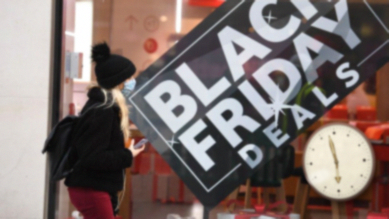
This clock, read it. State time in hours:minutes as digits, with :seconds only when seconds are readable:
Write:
5:58
